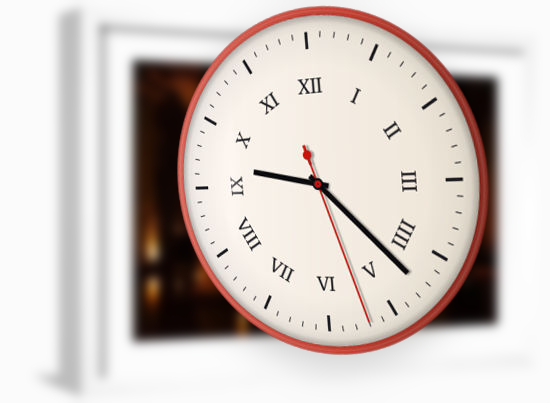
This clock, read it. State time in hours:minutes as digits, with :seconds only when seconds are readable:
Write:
9:22:27
